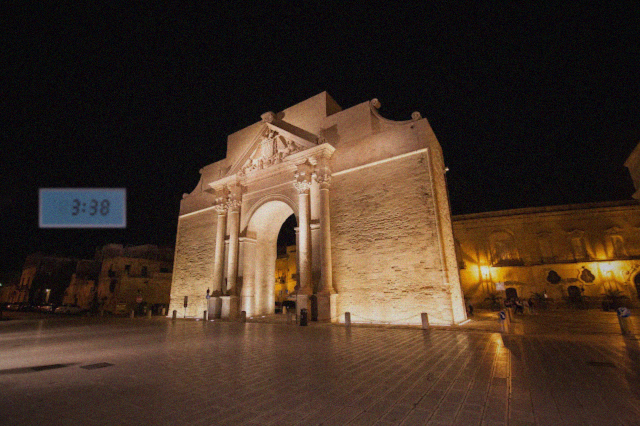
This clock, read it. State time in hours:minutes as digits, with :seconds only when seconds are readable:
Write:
3:38
